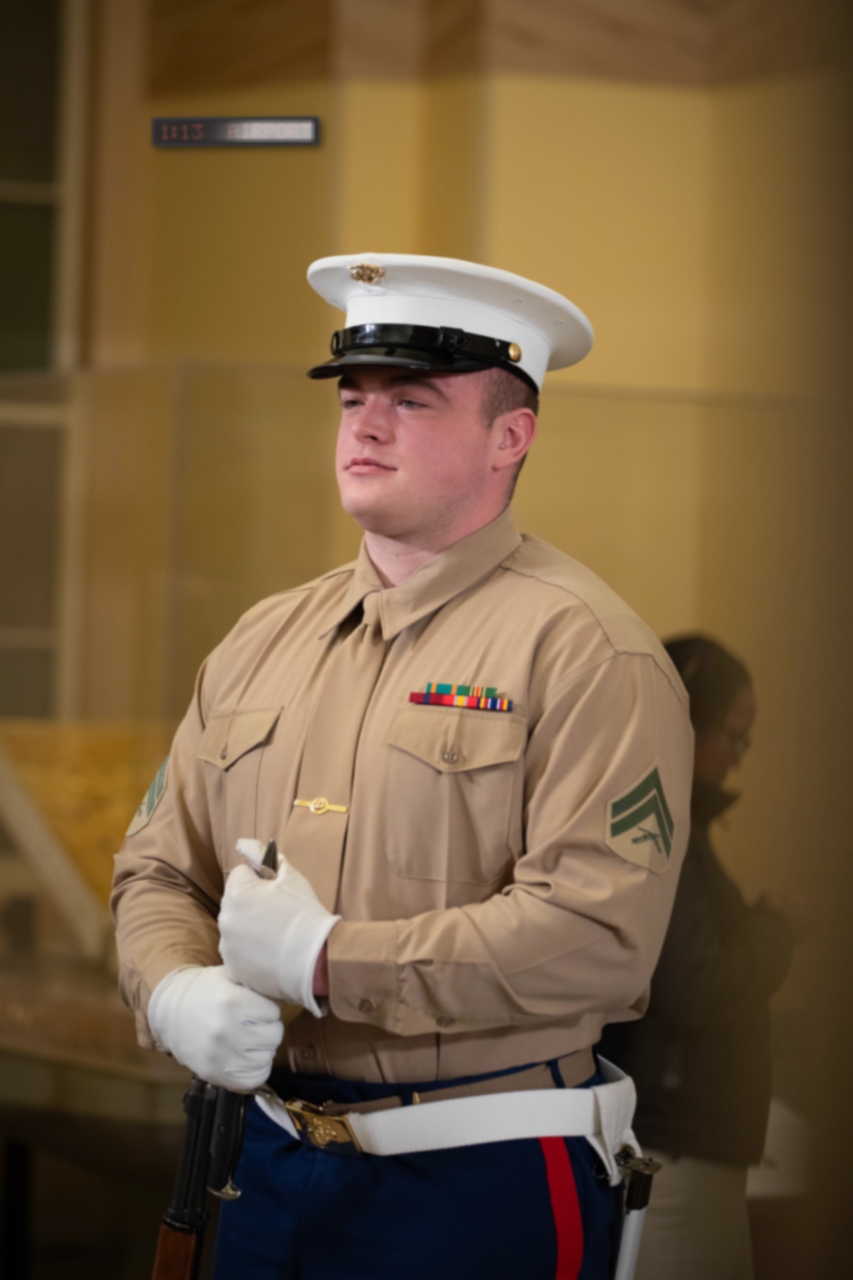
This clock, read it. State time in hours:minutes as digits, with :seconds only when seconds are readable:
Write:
1:13
